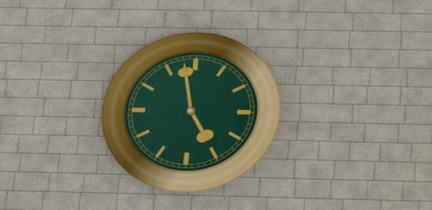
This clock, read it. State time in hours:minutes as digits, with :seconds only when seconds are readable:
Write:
4:58
